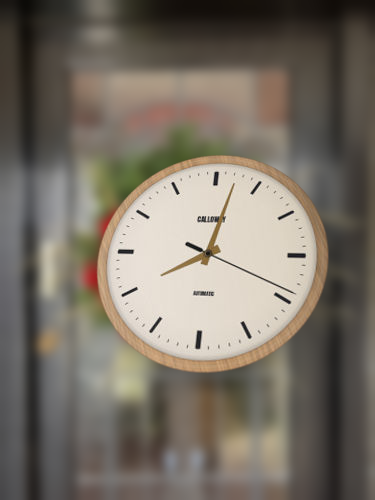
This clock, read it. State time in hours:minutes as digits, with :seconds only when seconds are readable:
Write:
8:02:19
